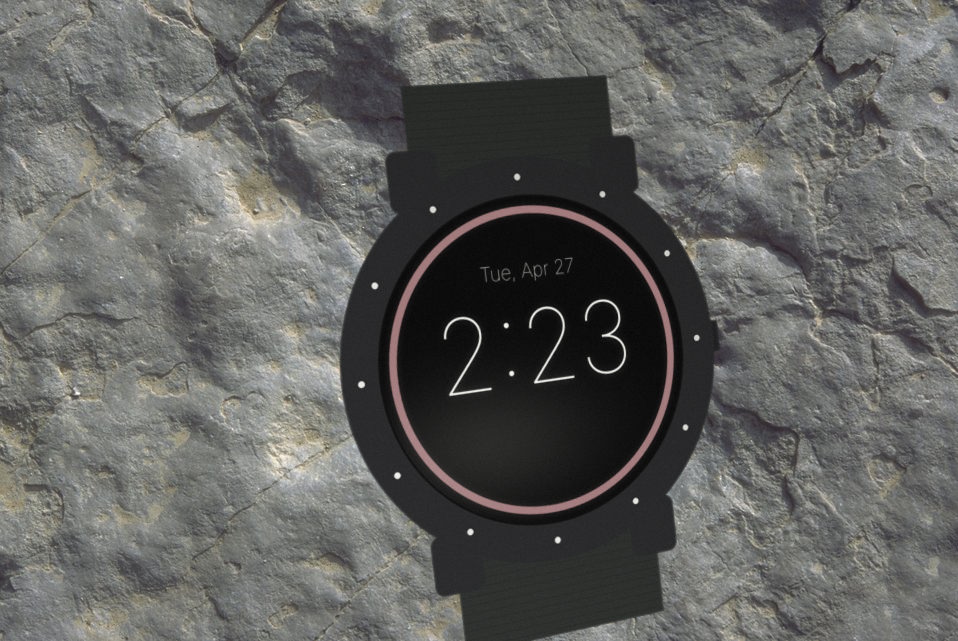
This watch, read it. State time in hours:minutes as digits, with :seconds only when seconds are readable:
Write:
2:23
